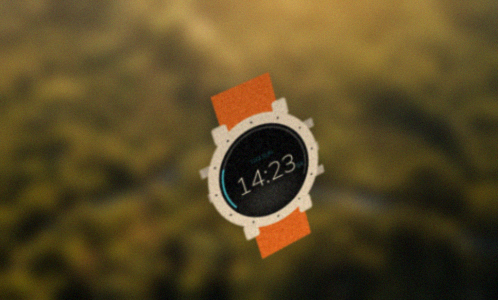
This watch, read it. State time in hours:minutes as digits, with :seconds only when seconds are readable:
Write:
14:23
